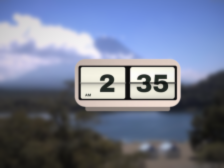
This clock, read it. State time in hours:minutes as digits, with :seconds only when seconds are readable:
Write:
2:35
